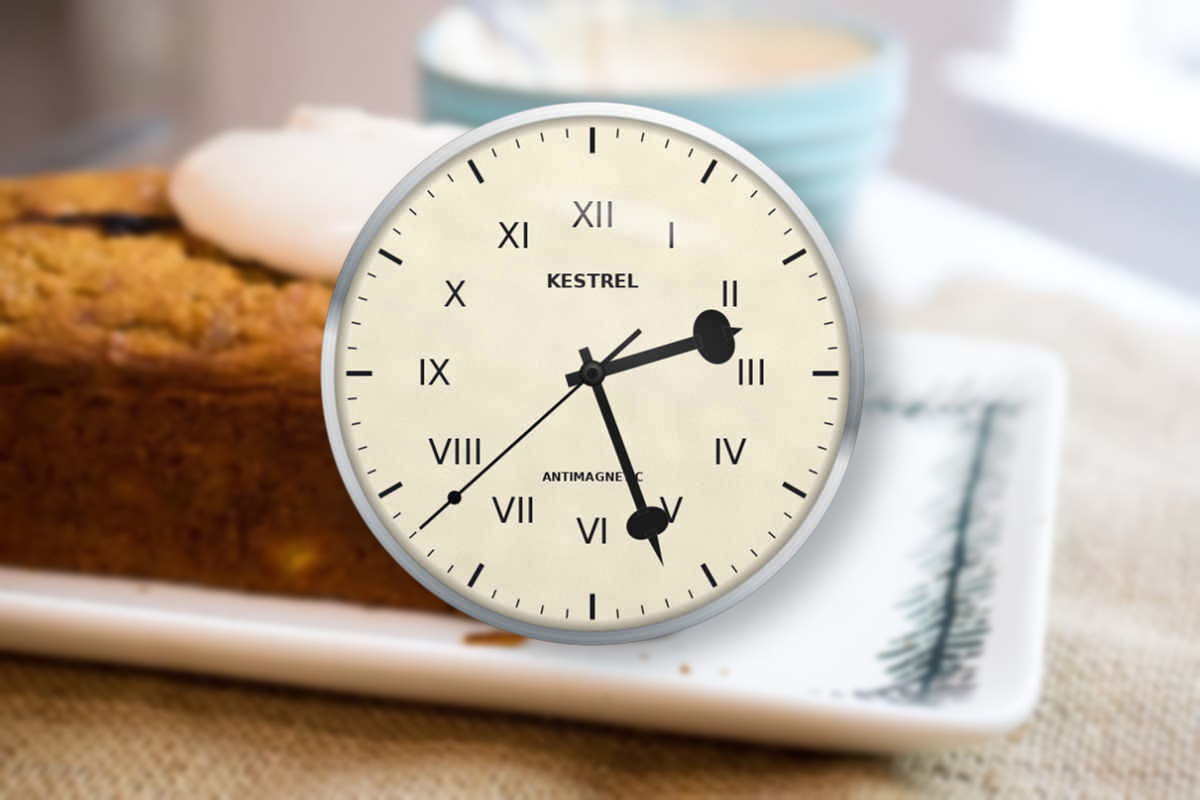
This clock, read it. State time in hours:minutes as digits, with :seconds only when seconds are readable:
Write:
2:26:38
